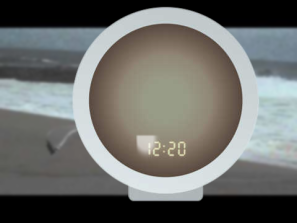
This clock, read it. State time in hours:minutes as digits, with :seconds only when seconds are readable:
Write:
12:20
